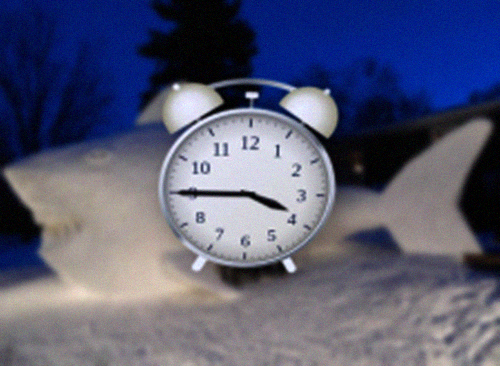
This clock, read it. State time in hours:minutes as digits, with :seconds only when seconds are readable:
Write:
3:45
